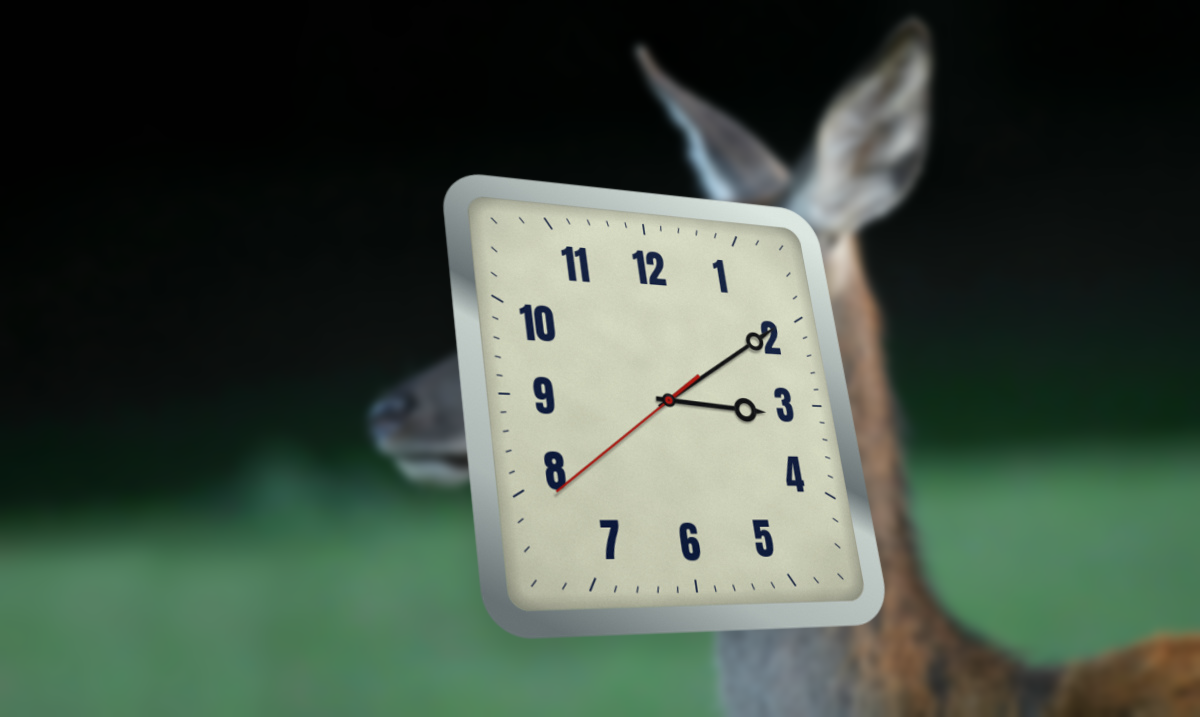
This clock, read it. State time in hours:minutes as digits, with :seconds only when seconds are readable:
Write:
3:09:39
